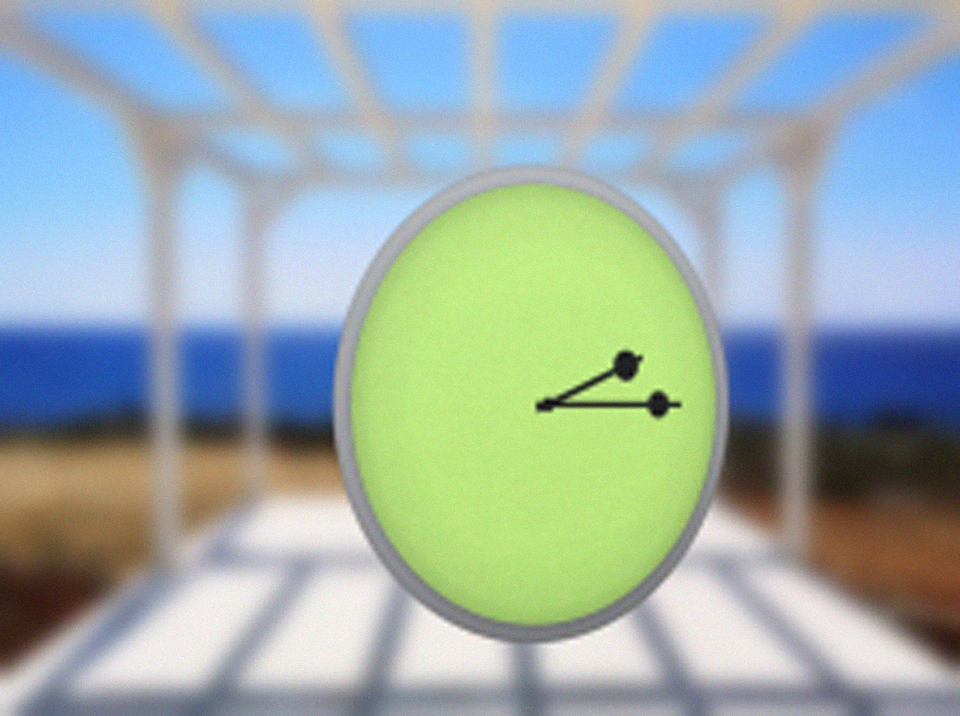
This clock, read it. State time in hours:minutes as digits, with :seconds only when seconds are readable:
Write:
2:15
